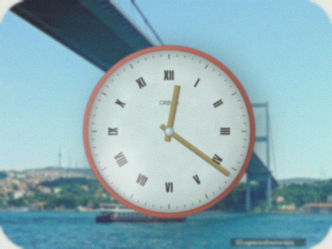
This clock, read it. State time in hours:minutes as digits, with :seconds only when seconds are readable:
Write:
12:21
